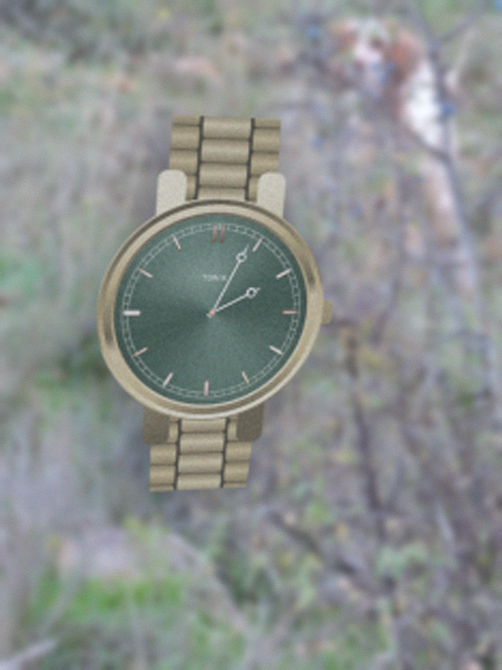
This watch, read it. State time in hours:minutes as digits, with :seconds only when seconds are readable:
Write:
2:04
